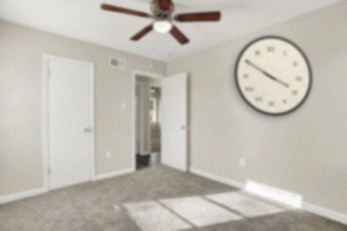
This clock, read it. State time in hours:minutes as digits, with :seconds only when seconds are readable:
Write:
3:50
